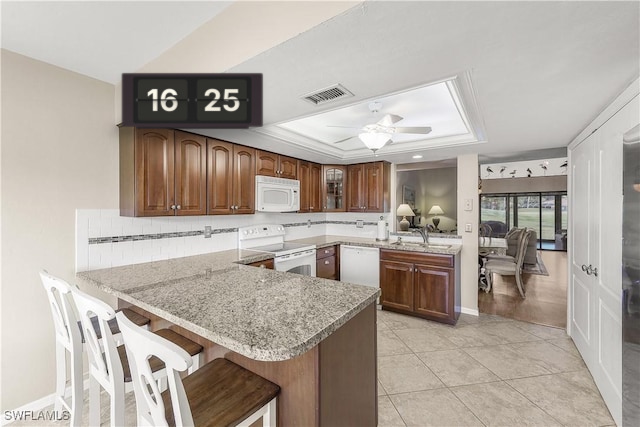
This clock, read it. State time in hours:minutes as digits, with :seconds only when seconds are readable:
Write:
16:25
